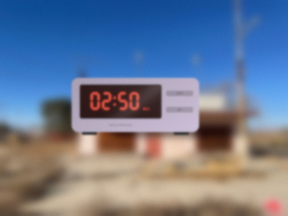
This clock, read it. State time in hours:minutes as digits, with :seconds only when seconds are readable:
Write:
2:50
